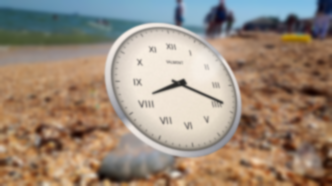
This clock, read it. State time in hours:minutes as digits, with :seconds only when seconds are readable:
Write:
8:19
